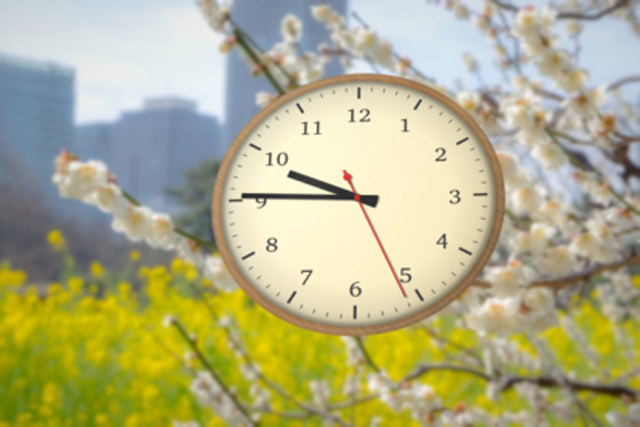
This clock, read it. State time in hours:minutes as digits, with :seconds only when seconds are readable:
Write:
9:45:26
